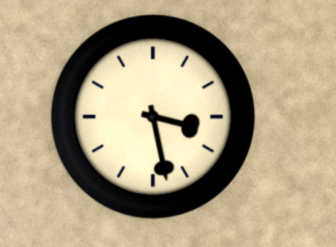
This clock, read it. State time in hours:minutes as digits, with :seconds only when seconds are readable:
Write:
3:28
